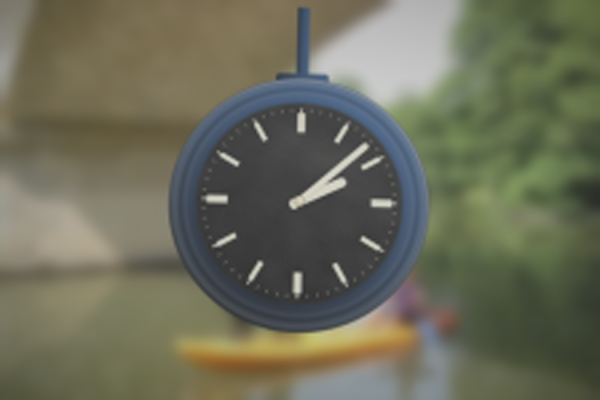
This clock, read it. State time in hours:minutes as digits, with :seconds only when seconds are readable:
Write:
2:08
